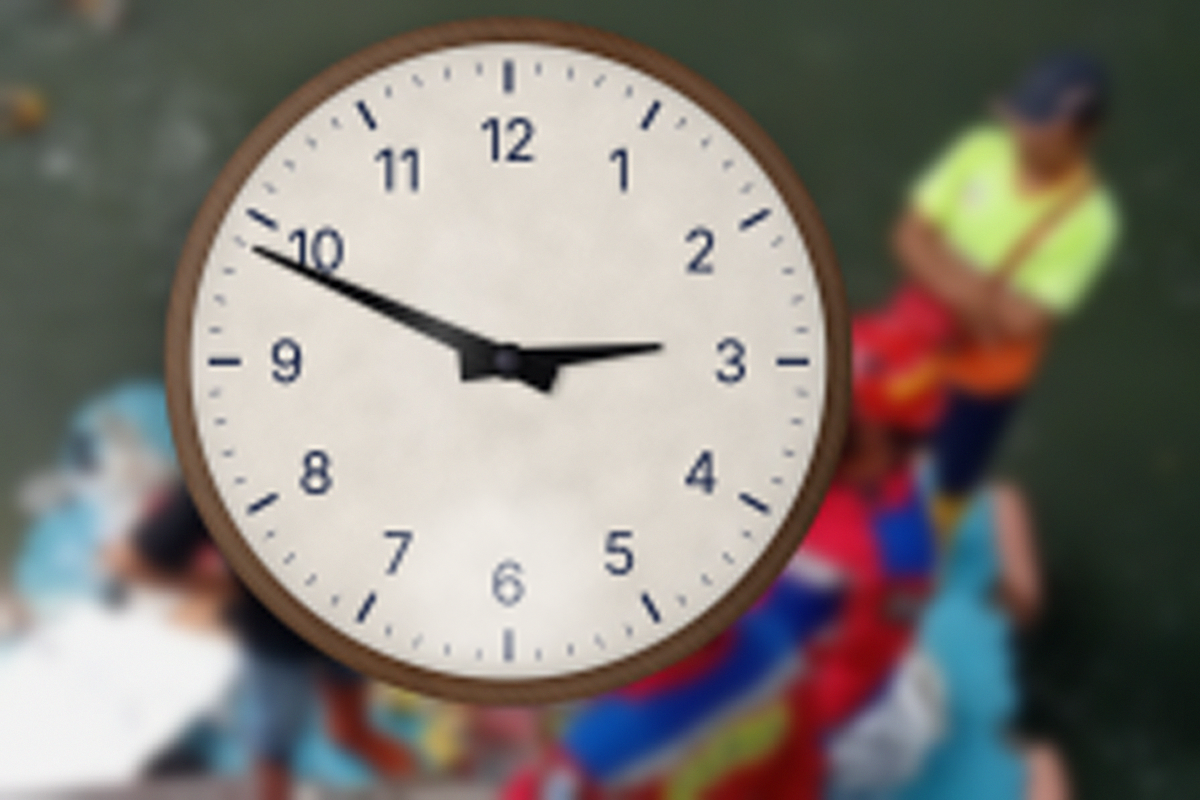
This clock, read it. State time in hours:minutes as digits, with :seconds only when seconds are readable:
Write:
2:49
